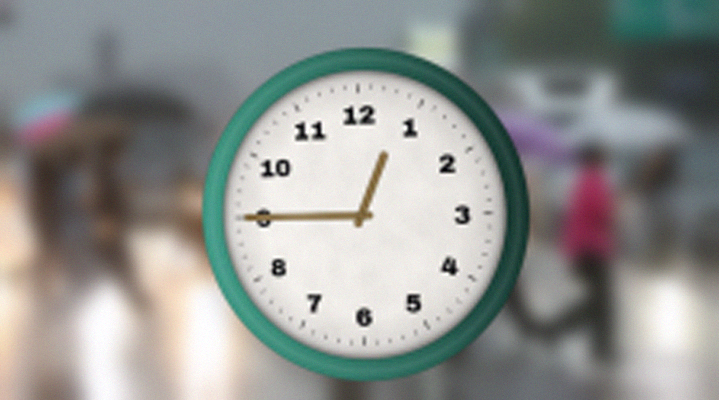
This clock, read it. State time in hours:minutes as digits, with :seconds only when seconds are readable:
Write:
12:45
